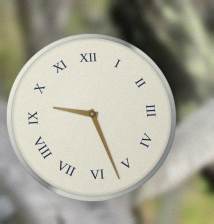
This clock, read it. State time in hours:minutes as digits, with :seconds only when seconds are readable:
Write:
9:27
